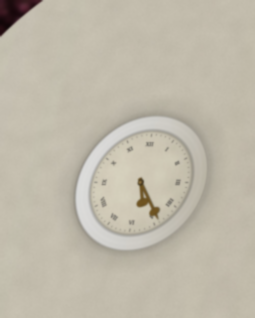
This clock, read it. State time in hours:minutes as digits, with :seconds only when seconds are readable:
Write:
5:24
